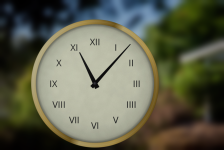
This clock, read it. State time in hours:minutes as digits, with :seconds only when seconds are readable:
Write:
11:07
